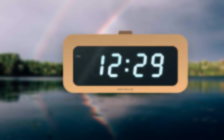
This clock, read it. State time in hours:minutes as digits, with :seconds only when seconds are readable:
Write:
12:29
